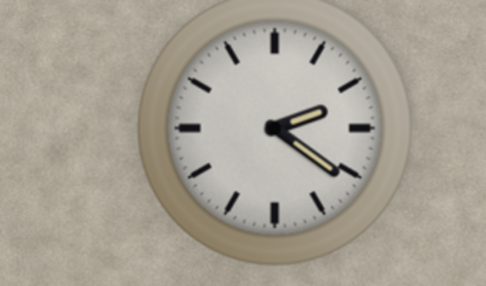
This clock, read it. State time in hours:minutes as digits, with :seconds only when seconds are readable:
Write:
2:21
